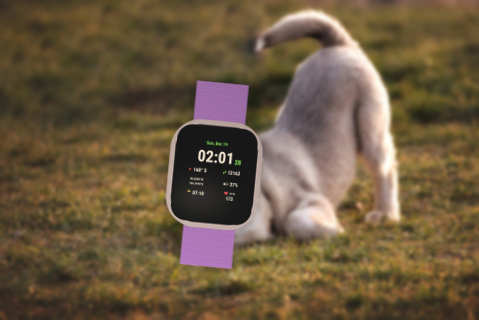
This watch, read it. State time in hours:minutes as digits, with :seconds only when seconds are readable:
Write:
2:01
